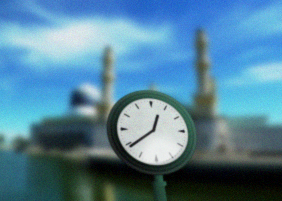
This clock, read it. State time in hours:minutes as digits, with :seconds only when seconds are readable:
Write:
12:39
